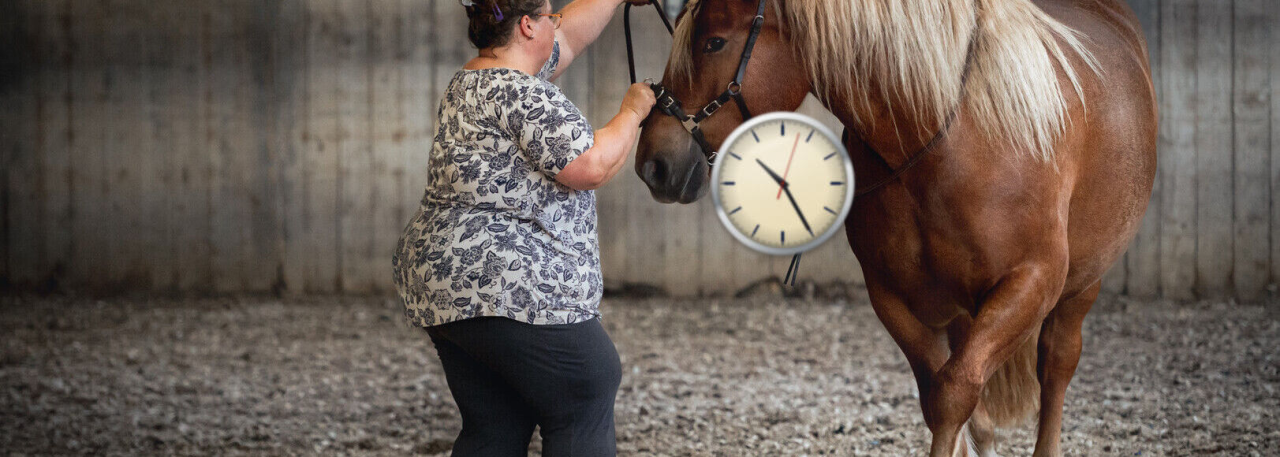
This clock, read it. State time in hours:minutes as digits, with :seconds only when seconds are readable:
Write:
10:25:03
